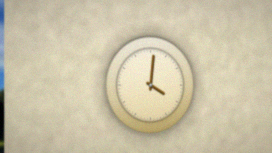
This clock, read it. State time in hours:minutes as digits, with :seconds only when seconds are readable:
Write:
4:01
